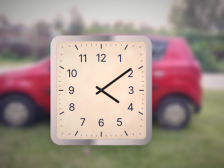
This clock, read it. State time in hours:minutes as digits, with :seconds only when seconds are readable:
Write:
4:09
